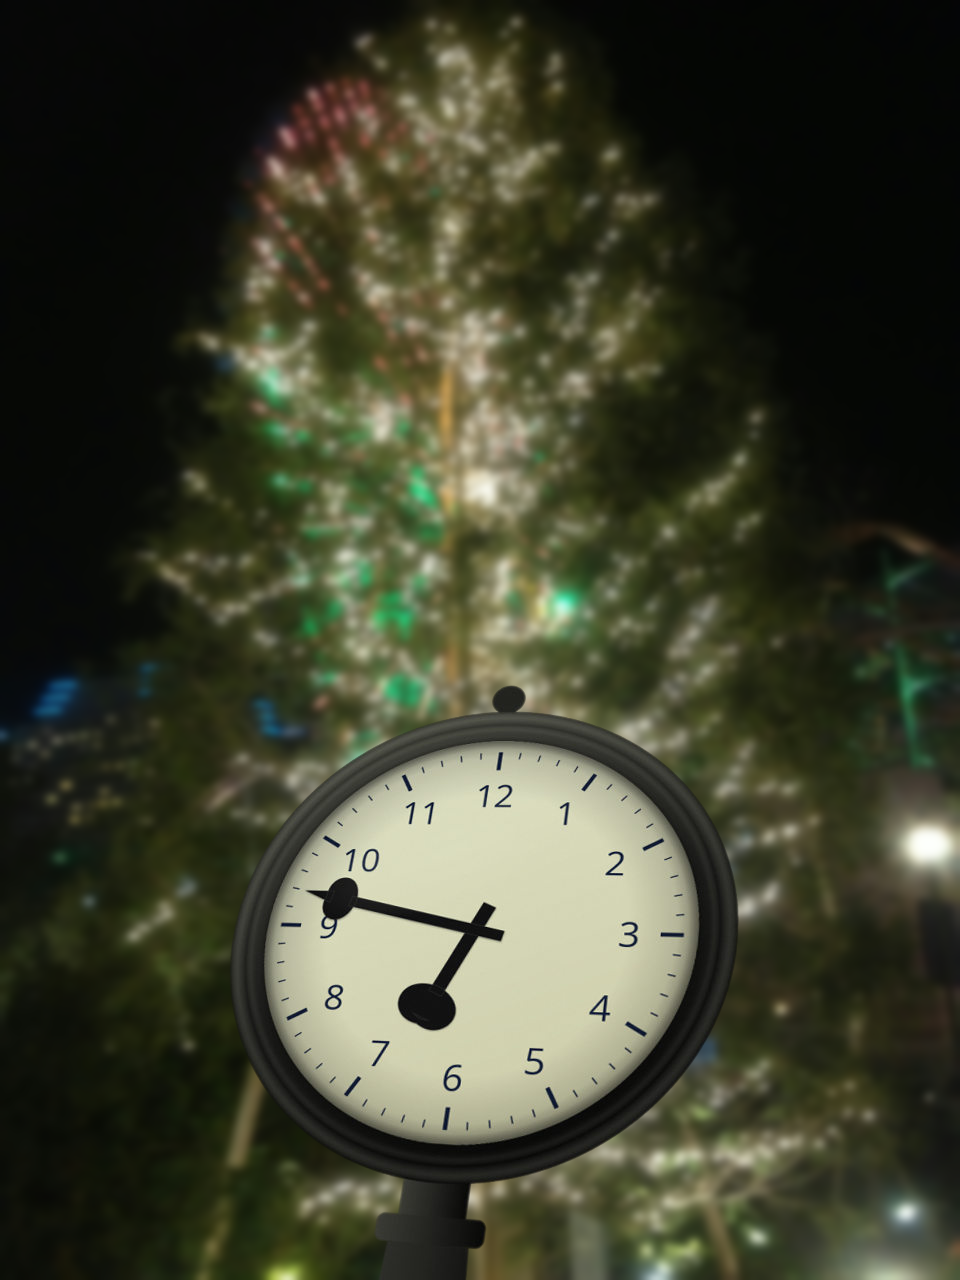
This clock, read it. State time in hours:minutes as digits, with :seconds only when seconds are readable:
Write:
6:47
